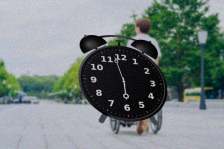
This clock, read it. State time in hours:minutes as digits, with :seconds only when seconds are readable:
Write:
5:58
